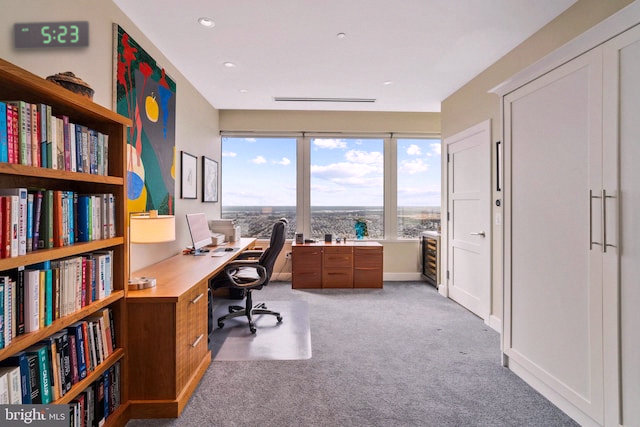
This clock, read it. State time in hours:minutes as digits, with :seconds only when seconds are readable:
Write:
5:23
